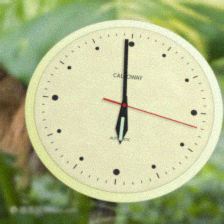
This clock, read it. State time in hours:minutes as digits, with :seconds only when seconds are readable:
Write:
5:59:17
